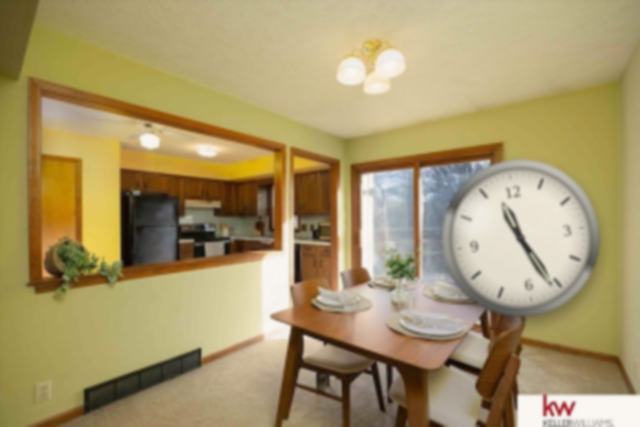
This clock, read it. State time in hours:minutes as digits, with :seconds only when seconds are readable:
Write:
11:26
